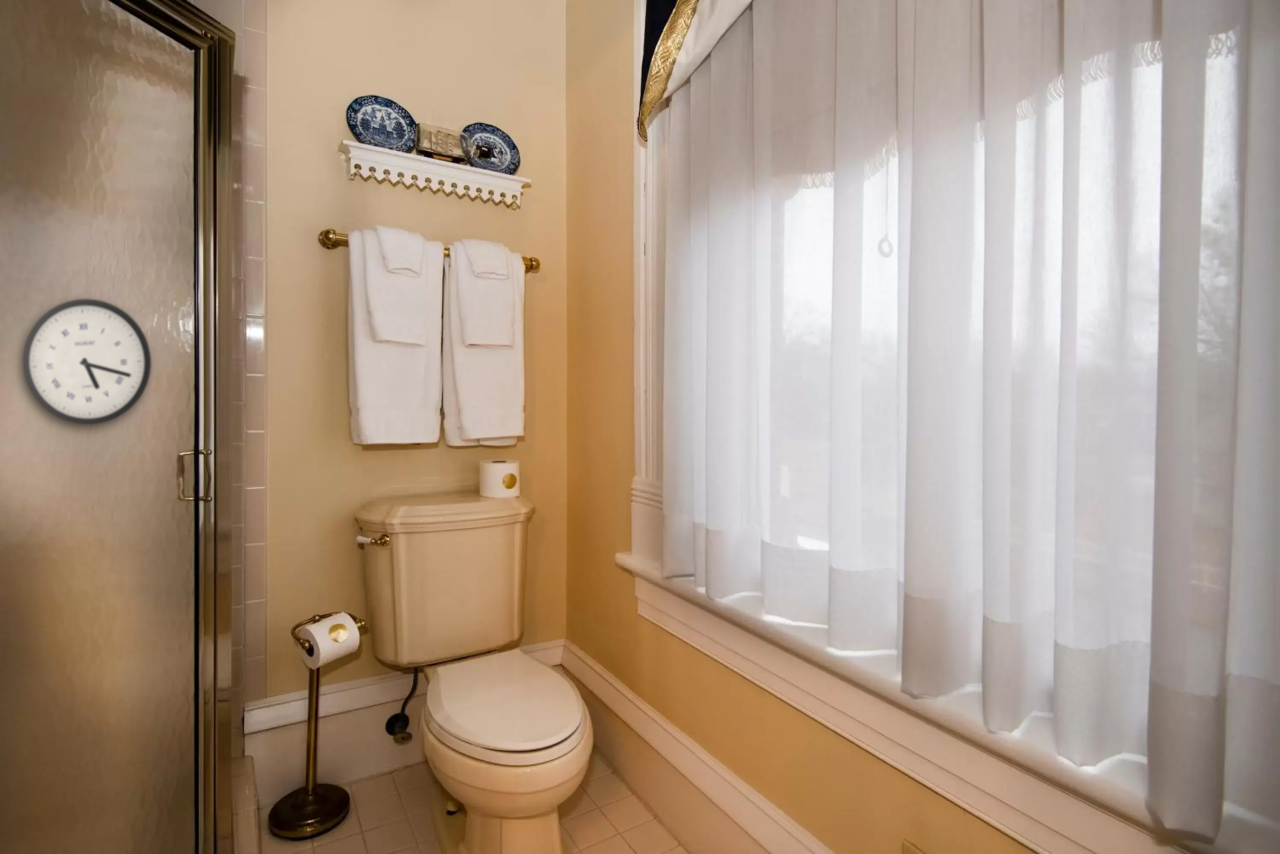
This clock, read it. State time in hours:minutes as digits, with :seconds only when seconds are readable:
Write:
5:18
